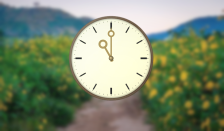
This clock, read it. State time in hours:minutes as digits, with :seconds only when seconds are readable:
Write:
11:00
